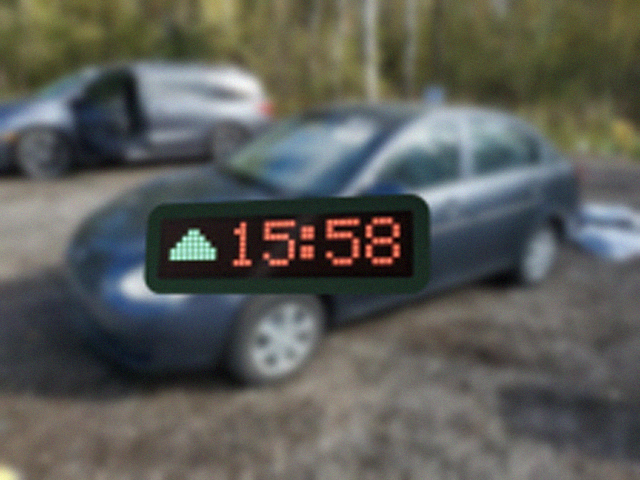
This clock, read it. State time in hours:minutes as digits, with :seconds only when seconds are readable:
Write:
15:58
